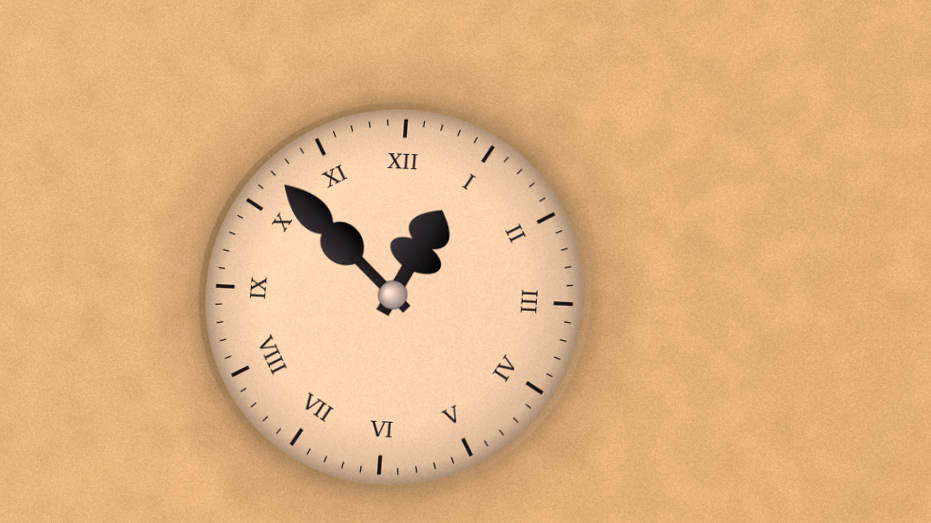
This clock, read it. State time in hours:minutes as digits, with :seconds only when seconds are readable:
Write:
12:52
